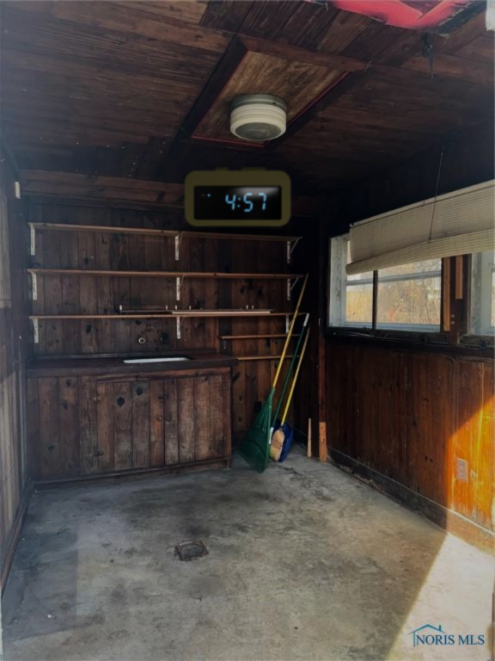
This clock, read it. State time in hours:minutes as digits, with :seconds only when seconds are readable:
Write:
4:57
